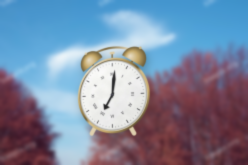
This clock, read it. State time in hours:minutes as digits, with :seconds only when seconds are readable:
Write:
7:01
